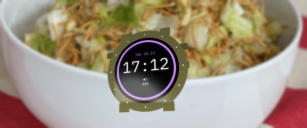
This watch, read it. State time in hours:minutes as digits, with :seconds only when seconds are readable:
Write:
17:12
